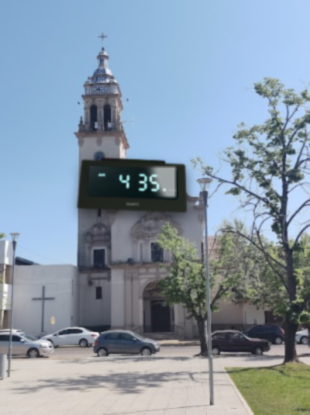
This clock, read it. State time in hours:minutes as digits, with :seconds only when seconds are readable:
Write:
4:35
